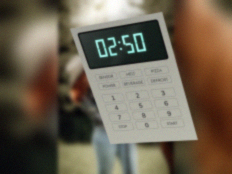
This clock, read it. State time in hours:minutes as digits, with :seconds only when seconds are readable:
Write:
2:50
